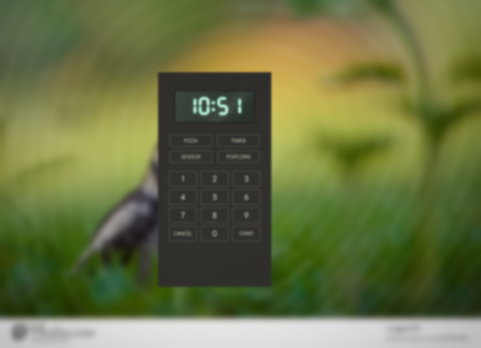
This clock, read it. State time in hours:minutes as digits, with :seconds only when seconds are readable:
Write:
10:51
